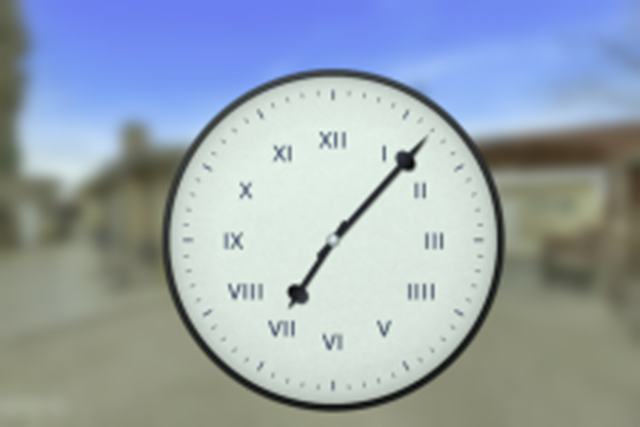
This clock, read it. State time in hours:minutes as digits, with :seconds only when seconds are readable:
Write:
7:07
